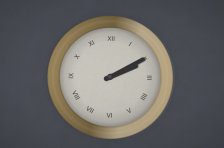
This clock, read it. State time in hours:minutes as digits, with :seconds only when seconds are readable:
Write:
2:10
